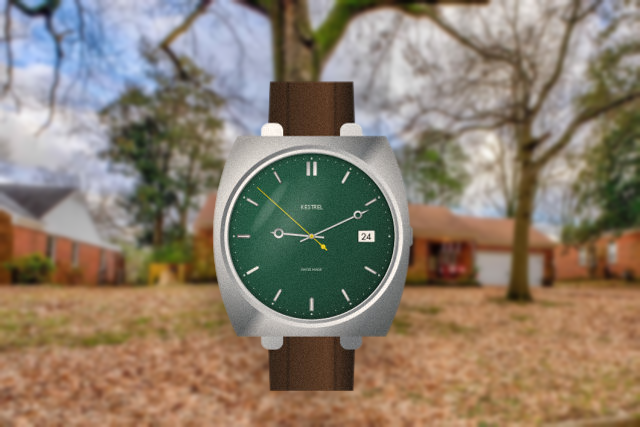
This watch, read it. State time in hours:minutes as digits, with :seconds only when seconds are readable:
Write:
9:10:52
